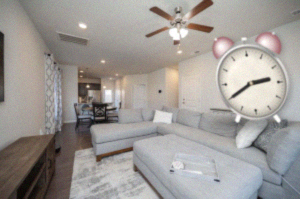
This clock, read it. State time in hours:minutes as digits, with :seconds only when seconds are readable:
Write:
2:40
